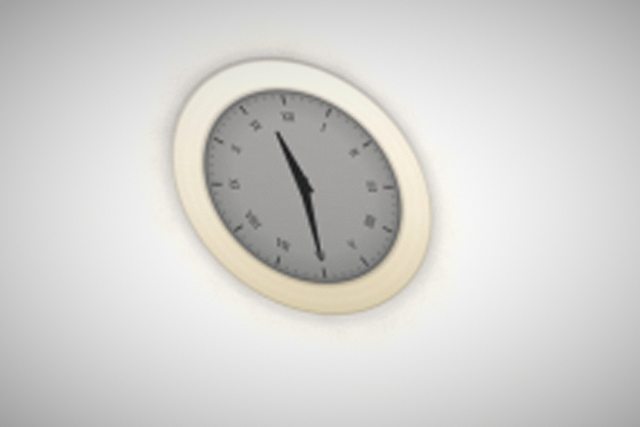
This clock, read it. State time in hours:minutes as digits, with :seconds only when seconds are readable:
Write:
11:30
